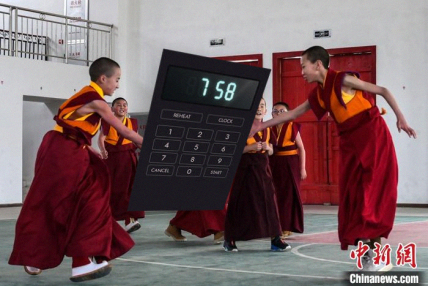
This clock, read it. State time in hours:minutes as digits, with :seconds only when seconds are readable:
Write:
7:58
